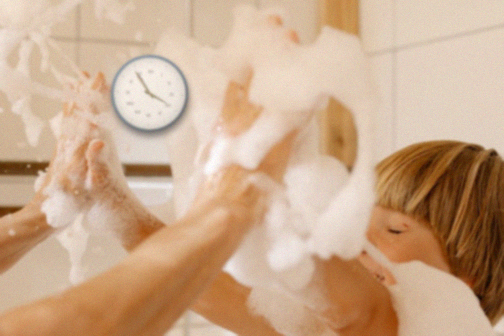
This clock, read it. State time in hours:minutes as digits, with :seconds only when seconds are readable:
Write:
3:54
